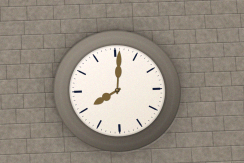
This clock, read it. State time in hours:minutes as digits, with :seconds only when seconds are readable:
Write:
8:01
